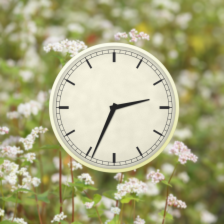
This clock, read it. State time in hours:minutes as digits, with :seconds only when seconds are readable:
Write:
2:34
